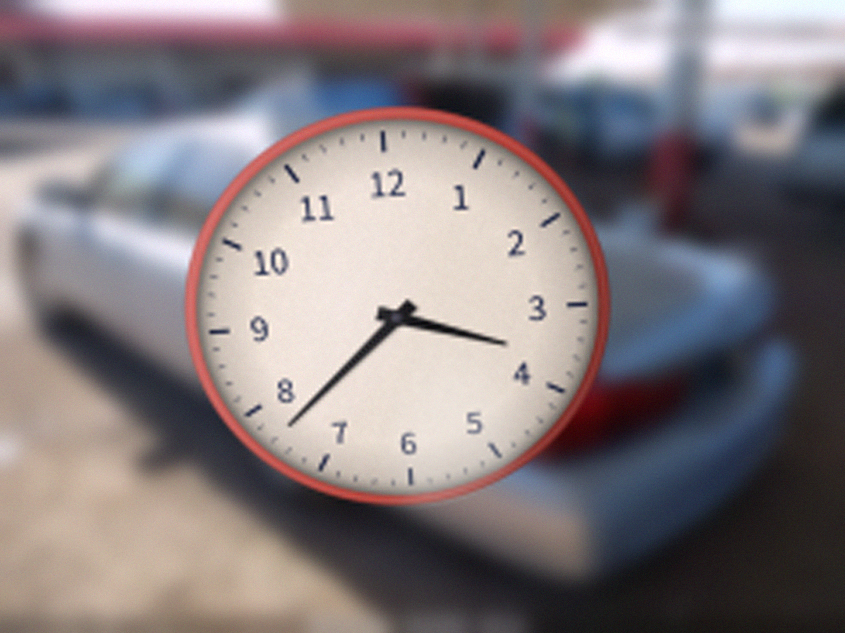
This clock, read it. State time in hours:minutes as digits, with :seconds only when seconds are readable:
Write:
3:38
